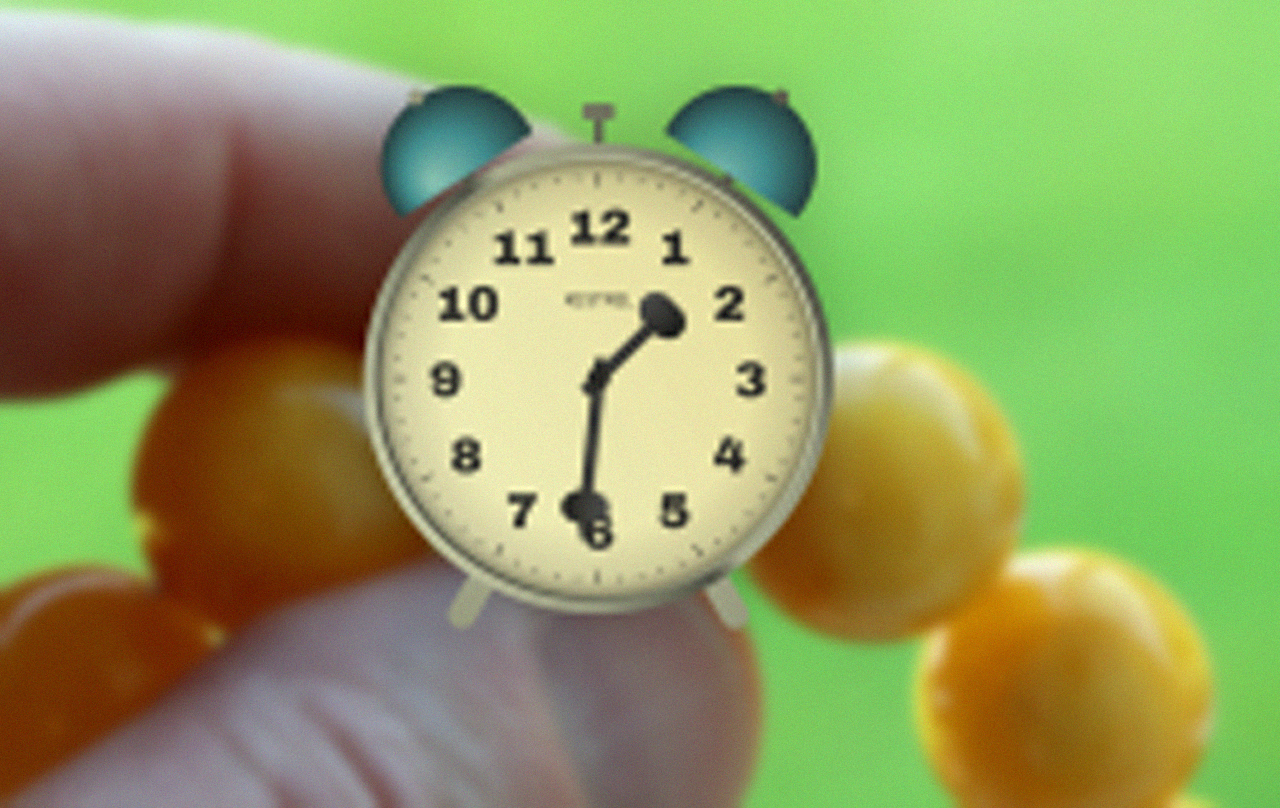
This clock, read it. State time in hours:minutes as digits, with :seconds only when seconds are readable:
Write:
1:31
